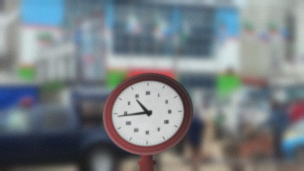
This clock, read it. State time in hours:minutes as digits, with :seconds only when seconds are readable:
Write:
10:44
